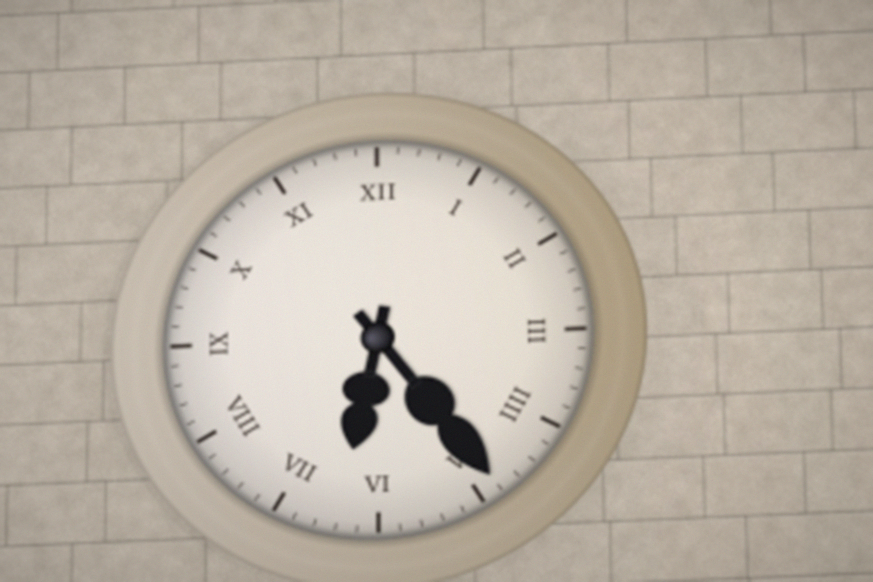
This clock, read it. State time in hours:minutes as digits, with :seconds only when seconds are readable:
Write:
6:24
